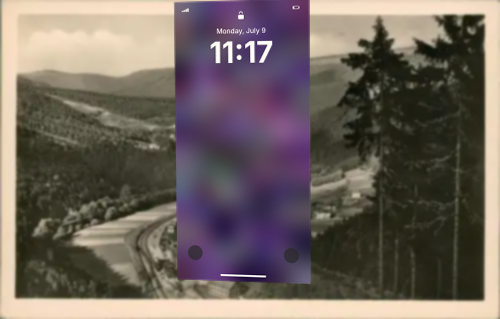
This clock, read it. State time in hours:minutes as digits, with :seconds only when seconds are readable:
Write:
11:17
